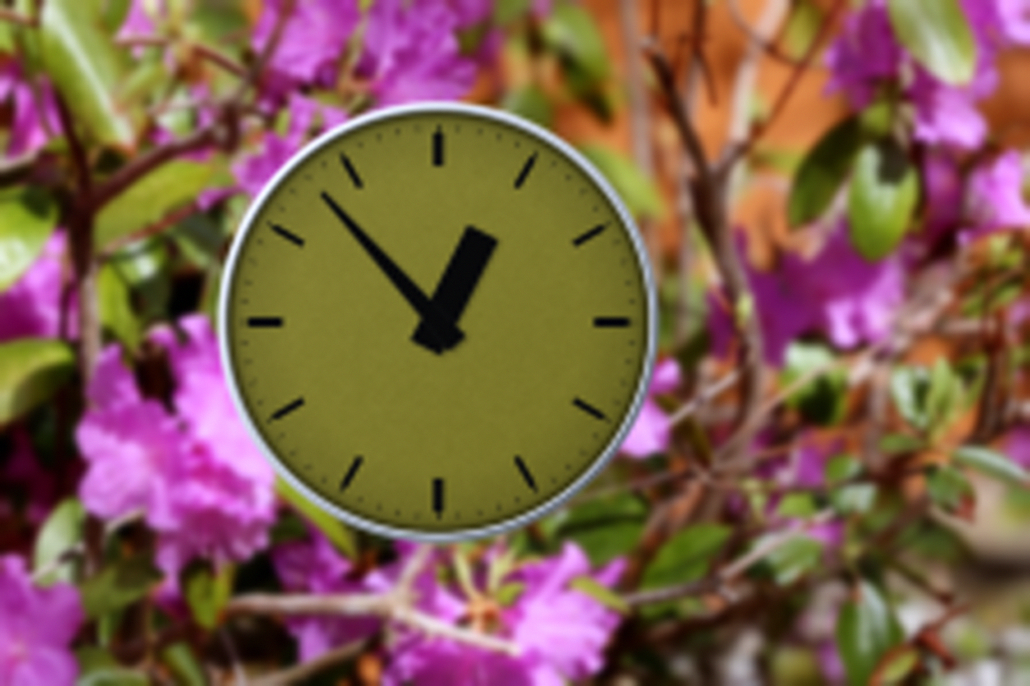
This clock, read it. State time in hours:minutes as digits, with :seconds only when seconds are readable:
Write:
12:53
